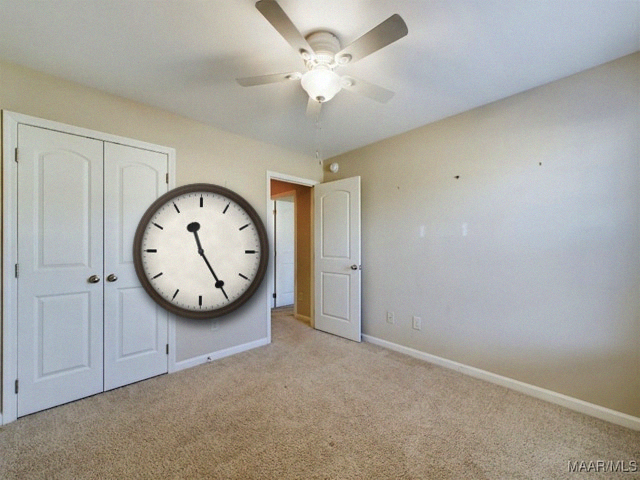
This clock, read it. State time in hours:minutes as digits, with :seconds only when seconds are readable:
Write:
11:25
